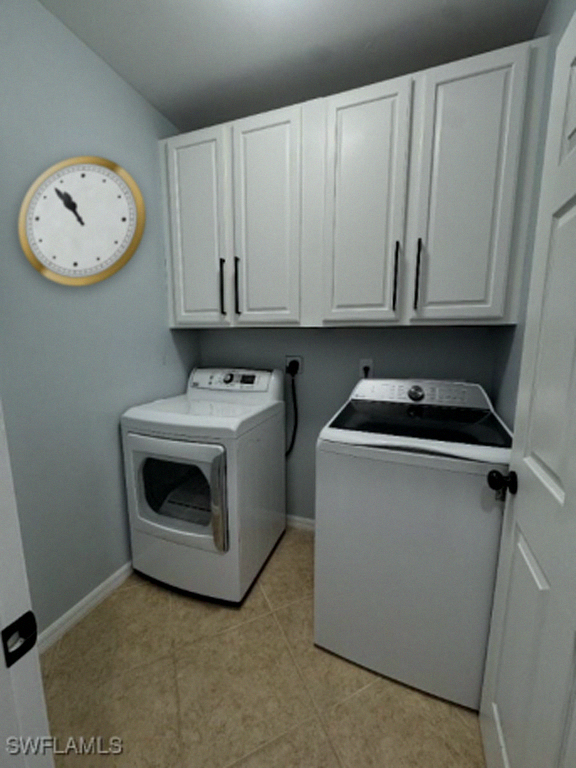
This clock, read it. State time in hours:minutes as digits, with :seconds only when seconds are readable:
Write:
10:53
